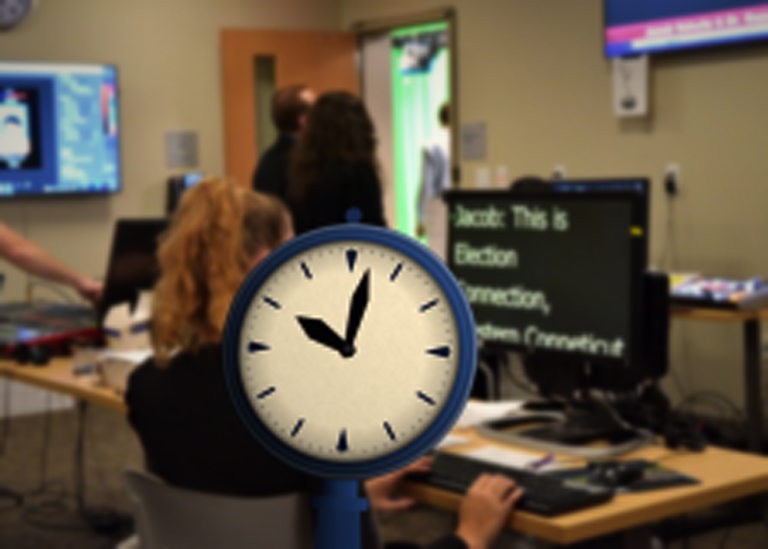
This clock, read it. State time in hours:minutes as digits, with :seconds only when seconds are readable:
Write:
10:02
